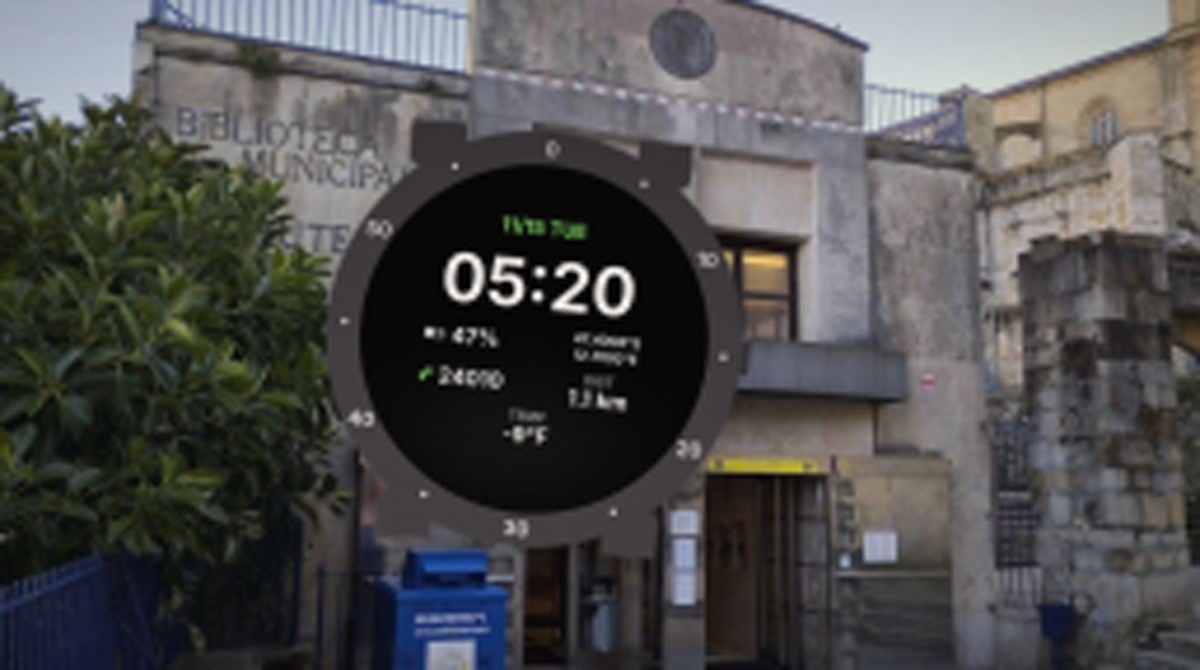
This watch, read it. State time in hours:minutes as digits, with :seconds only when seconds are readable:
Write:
5:20
